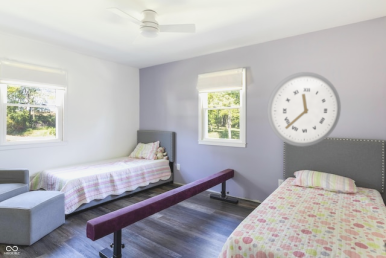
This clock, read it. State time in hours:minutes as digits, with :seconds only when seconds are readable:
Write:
11:38
